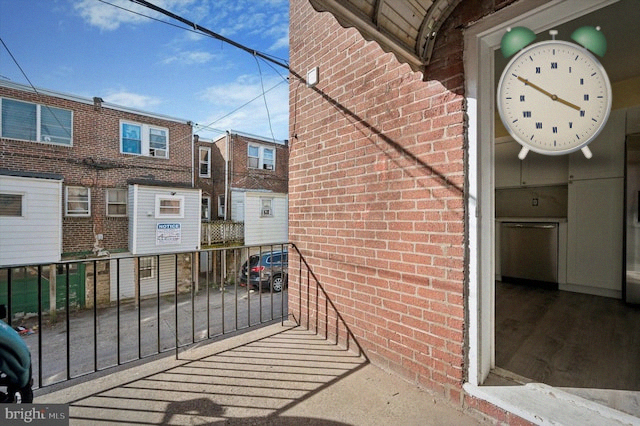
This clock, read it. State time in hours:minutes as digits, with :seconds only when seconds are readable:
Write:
3:50
